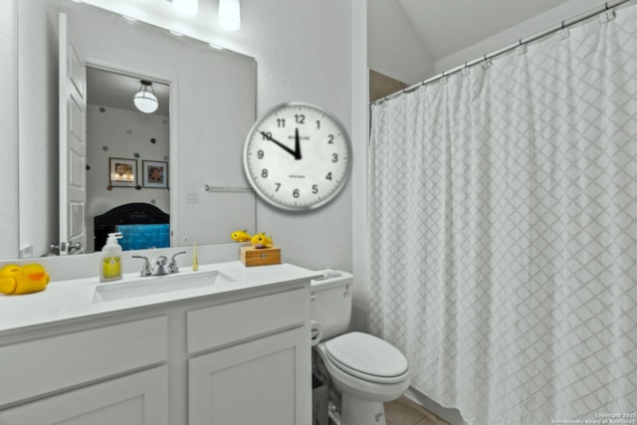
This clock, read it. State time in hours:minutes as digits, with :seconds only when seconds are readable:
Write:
11:50
